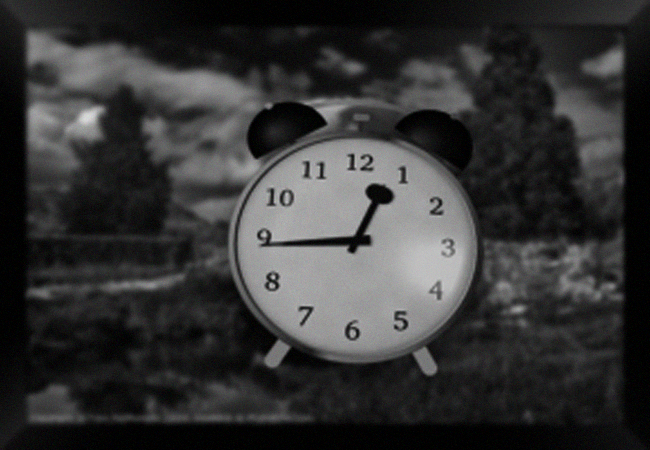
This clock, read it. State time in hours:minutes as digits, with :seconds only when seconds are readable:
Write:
12:44
